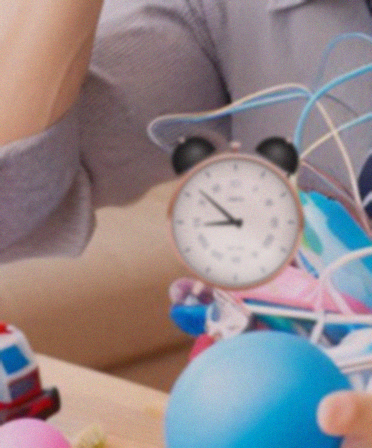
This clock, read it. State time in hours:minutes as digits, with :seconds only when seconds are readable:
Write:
8:52
